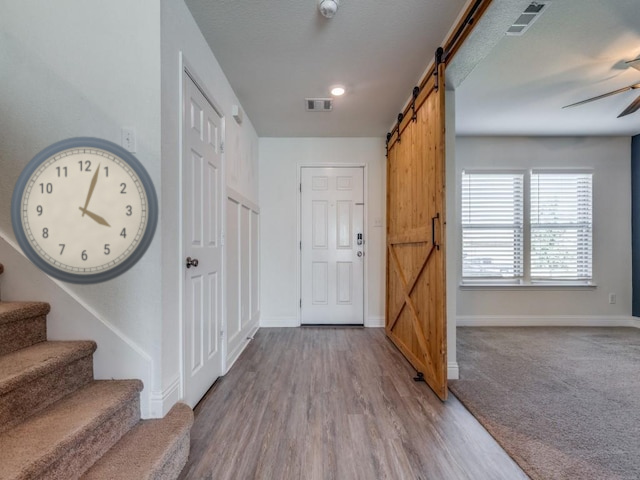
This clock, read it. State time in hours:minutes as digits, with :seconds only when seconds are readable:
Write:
4:03
